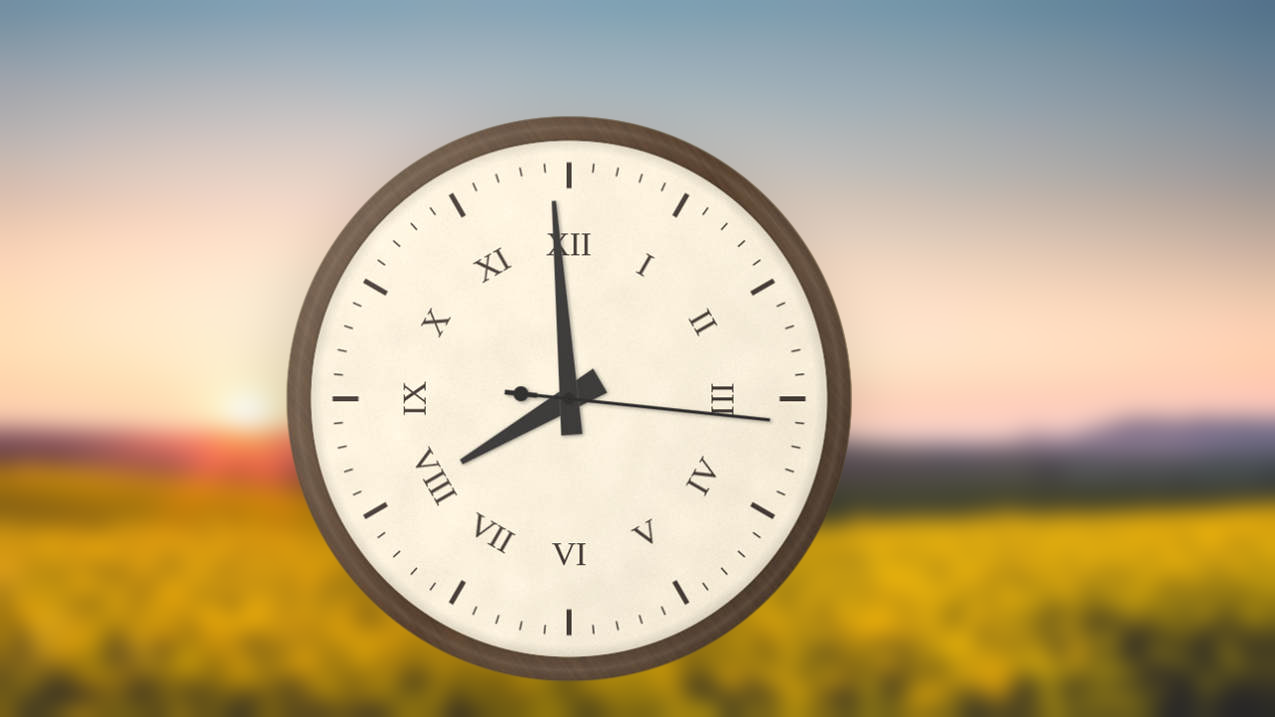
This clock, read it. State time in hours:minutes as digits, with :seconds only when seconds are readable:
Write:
7:59:16
